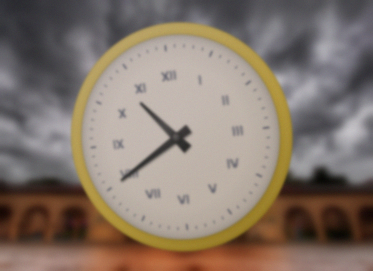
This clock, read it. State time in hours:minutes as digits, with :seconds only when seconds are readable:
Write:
10:40
